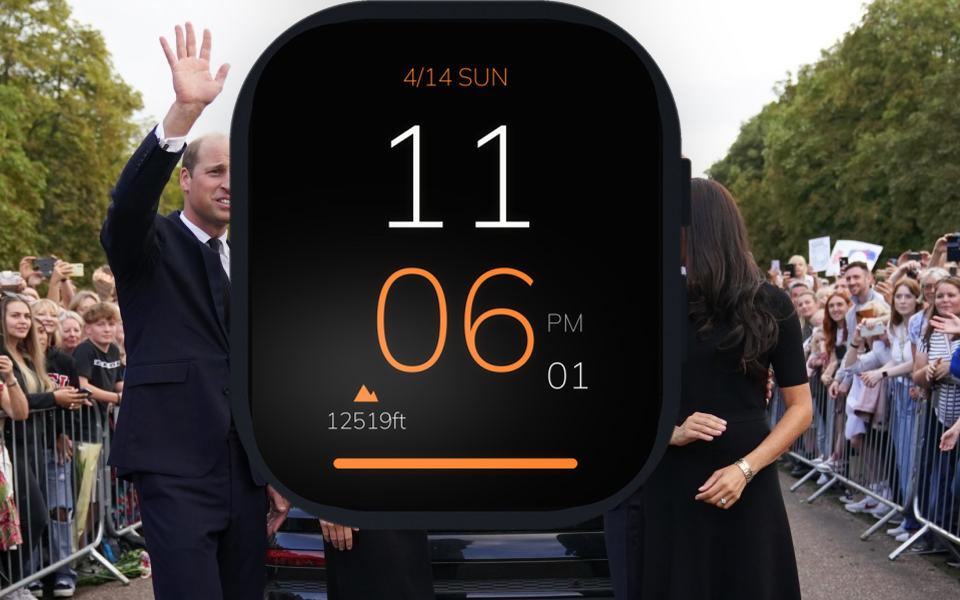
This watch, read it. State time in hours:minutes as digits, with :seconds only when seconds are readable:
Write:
11:06:01
